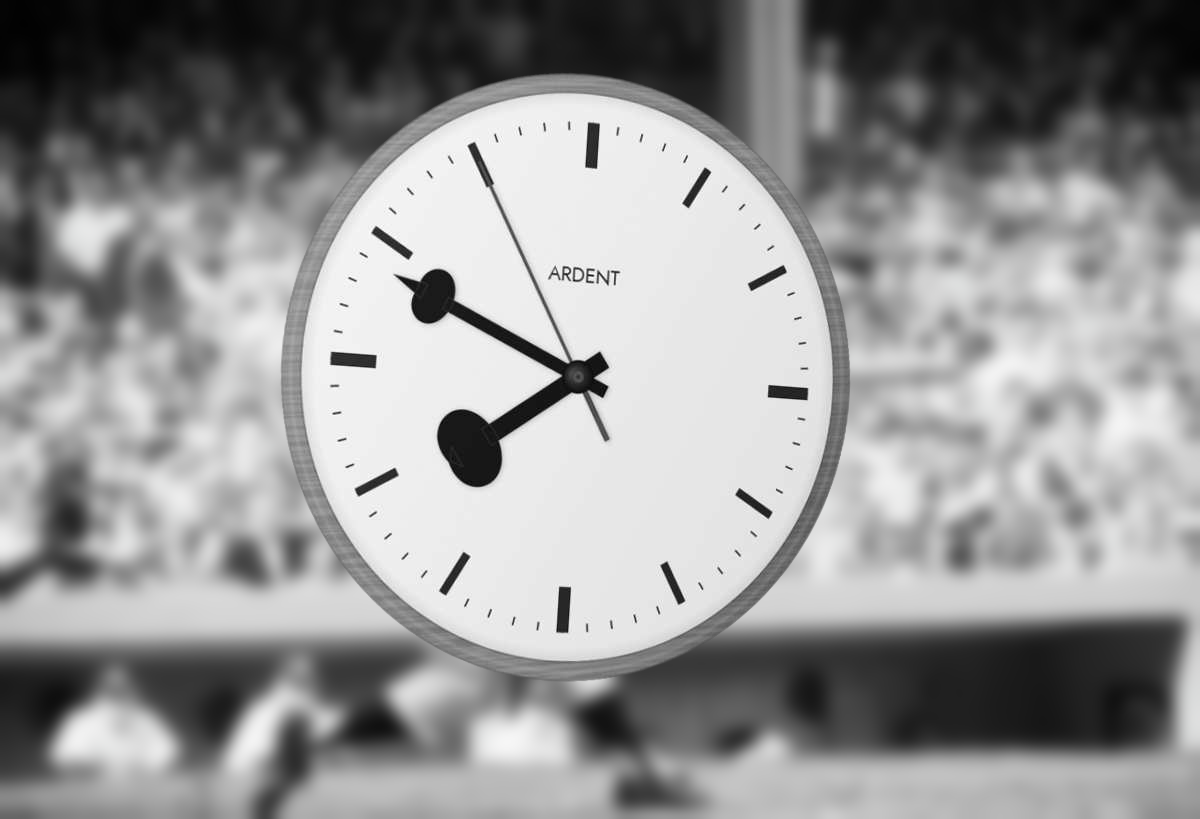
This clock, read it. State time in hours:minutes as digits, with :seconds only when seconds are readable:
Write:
7:48:55
